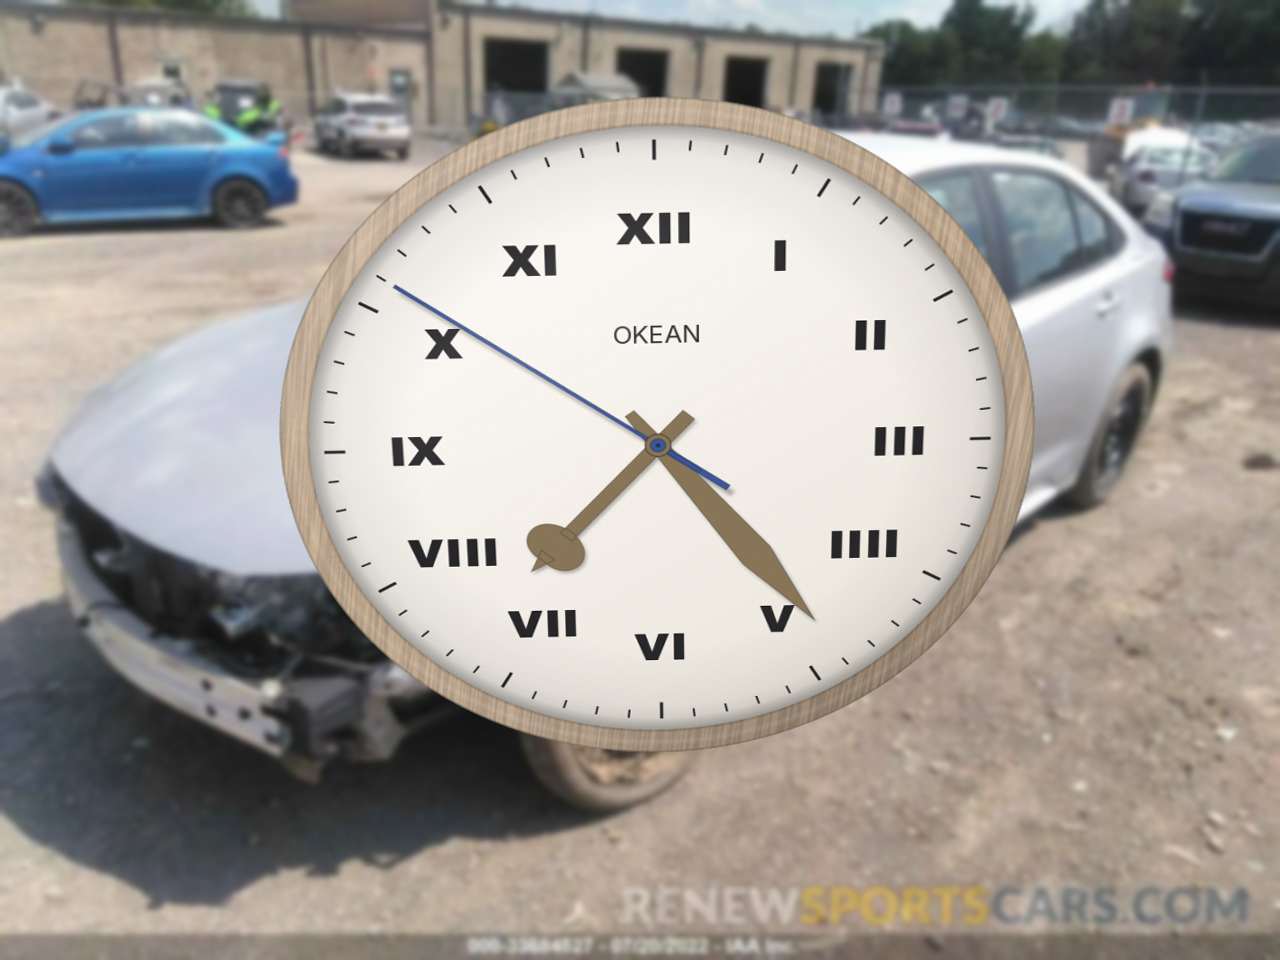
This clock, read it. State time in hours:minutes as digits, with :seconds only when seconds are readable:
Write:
7:23:51
